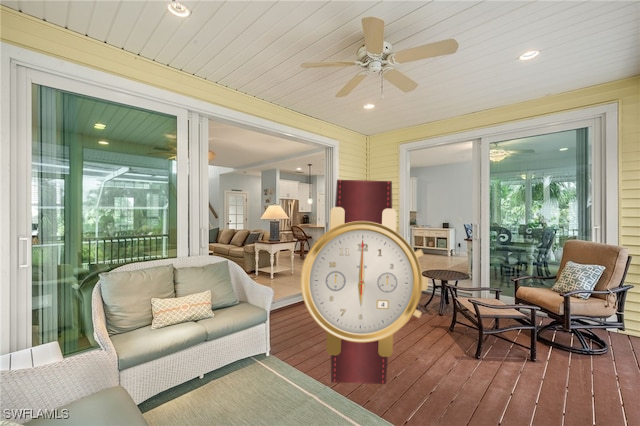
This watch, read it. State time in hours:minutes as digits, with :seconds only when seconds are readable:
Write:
6:00
